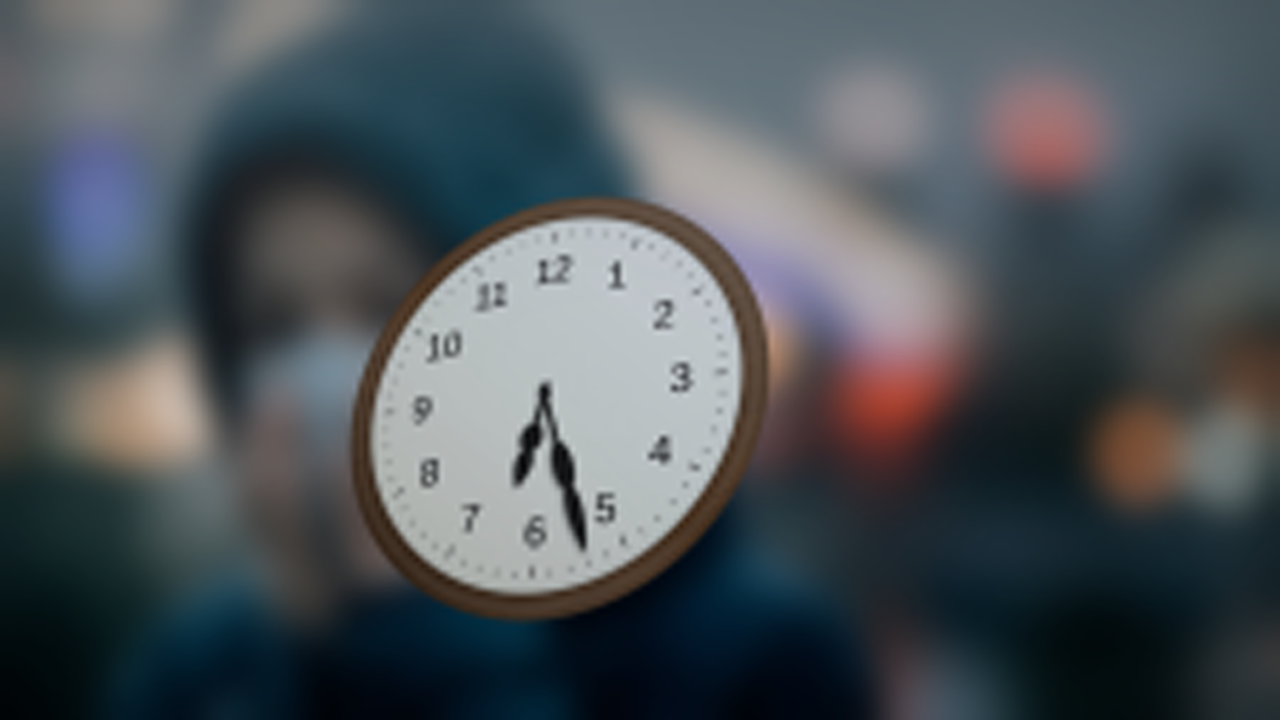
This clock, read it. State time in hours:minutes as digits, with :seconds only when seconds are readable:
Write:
6:27
